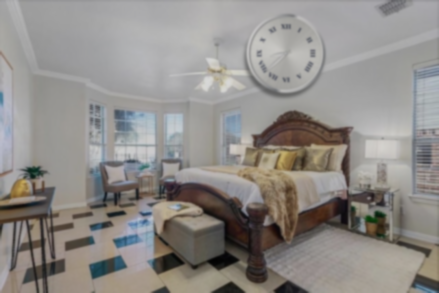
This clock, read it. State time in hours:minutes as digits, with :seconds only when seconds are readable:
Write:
8:38
